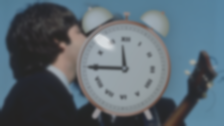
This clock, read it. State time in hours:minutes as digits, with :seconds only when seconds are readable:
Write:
11:45
